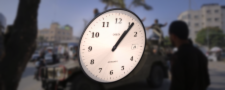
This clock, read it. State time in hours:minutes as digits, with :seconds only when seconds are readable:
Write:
1:06
